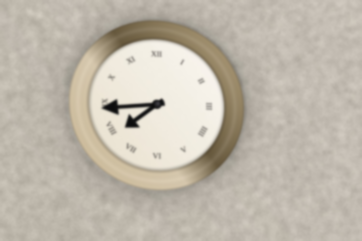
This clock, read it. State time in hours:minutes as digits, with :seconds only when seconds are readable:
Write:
7:44
